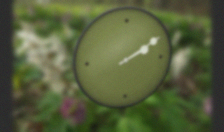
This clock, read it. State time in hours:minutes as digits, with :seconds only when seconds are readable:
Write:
2:10
